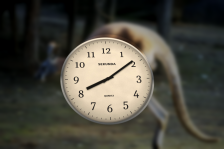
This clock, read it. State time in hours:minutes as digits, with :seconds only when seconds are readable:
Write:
8:09
